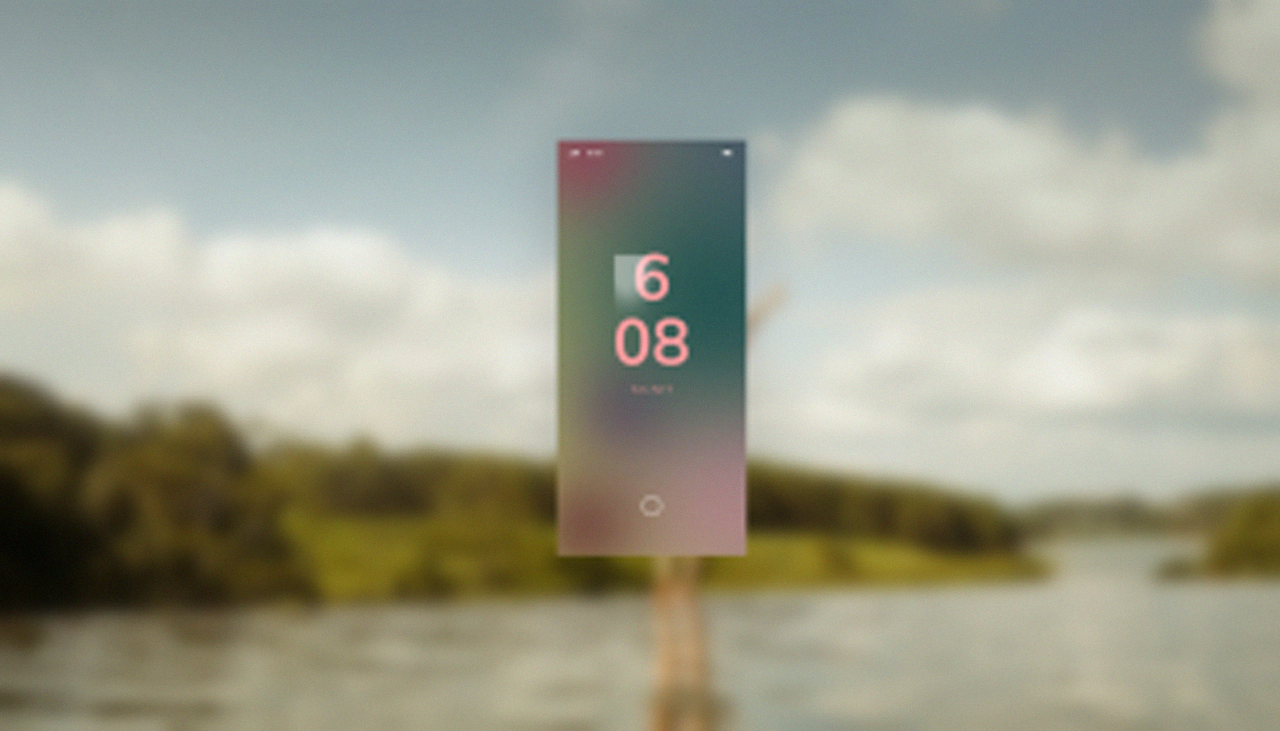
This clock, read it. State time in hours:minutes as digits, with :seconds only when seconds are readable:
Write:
6:08
